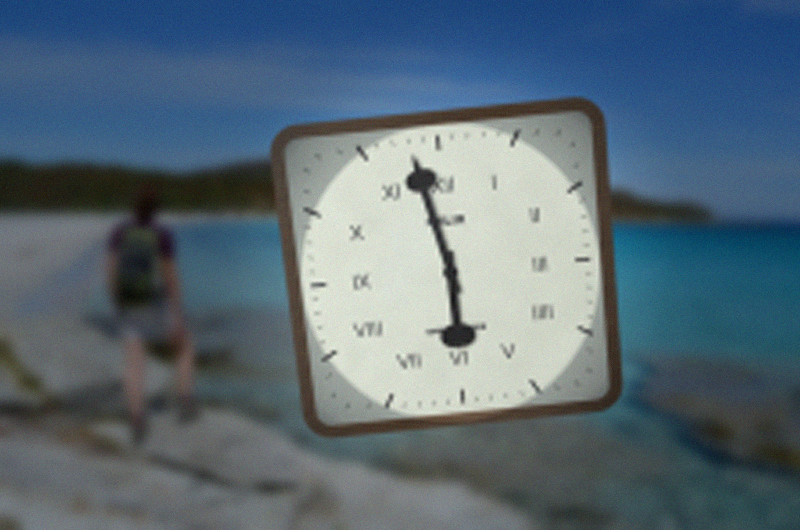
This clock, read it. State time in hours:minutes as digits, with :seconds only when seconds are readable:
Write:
5:58
